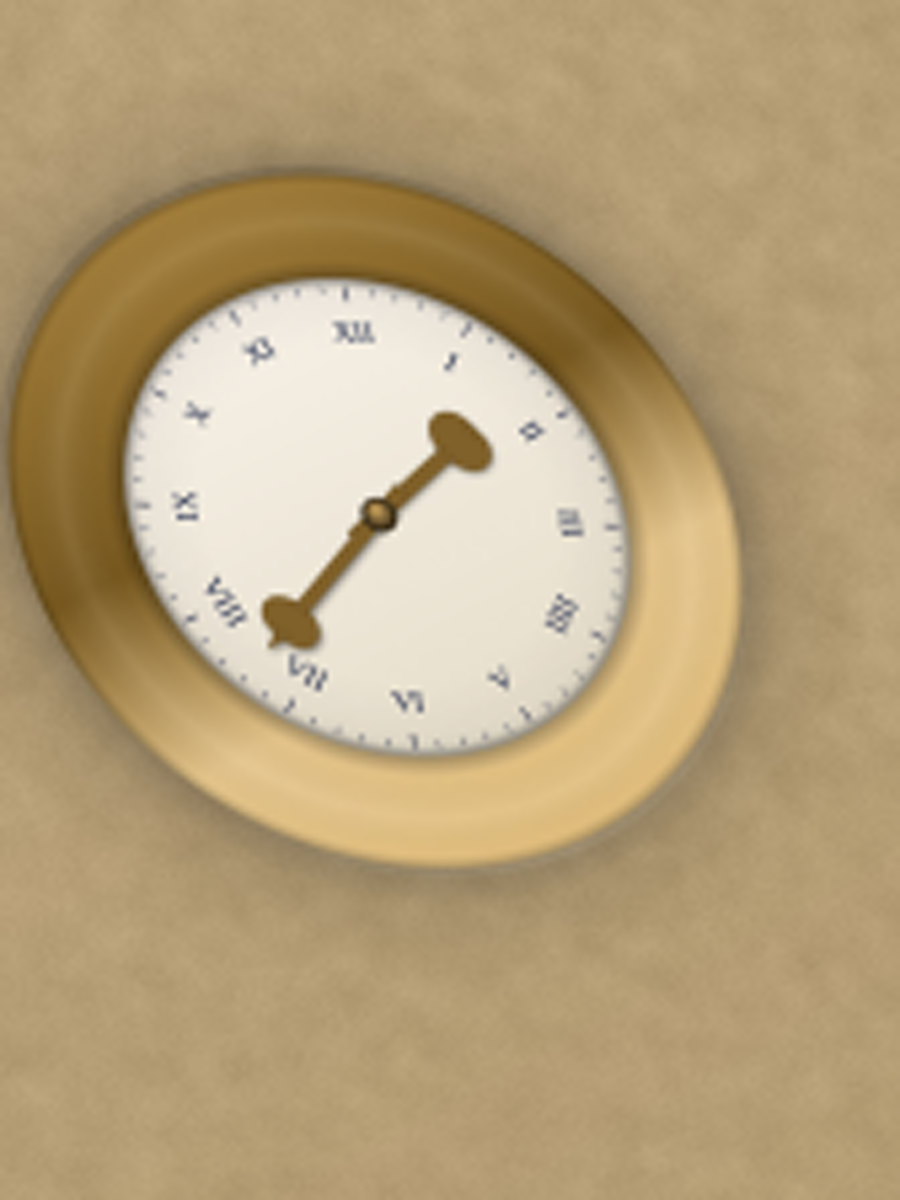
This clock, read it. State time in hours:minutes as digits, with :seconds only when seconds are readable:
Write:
1:37
